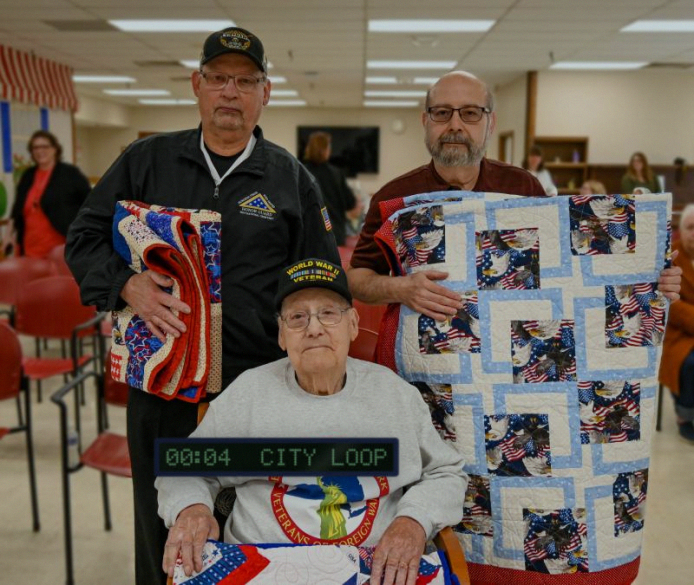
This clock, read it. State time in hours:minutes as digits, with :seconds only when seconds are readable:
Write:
0:04
